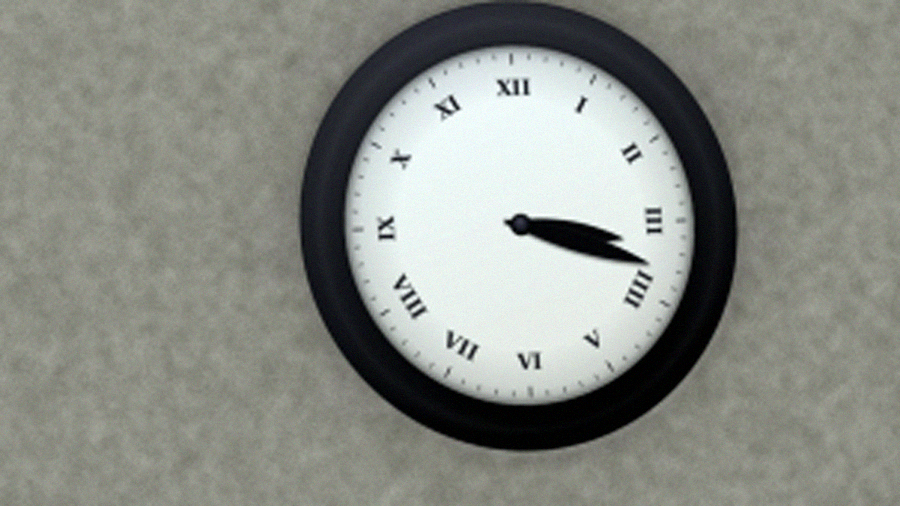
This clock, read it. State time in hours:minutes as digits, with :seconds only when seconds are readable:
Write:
3:18
